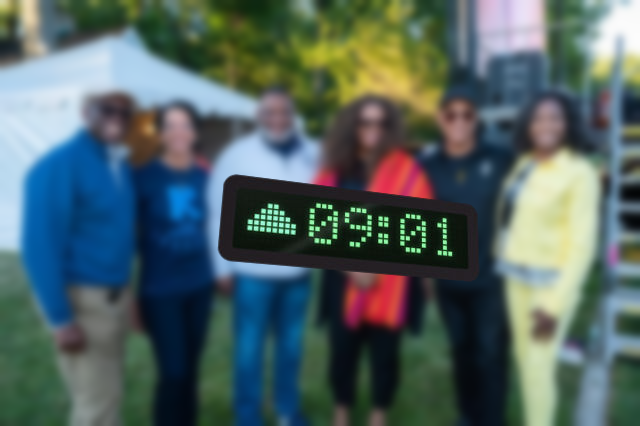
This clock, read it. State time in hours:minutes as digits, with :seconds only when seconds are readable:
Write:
9:01
